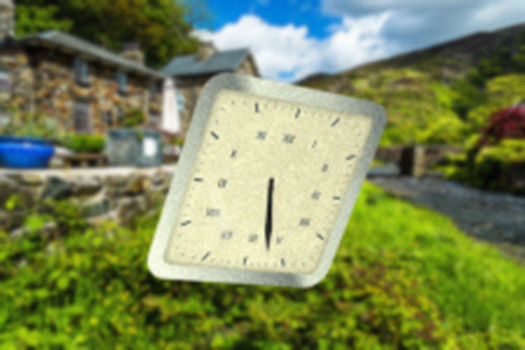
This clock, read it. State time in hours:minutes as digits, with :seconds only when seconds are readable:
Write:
5:27
